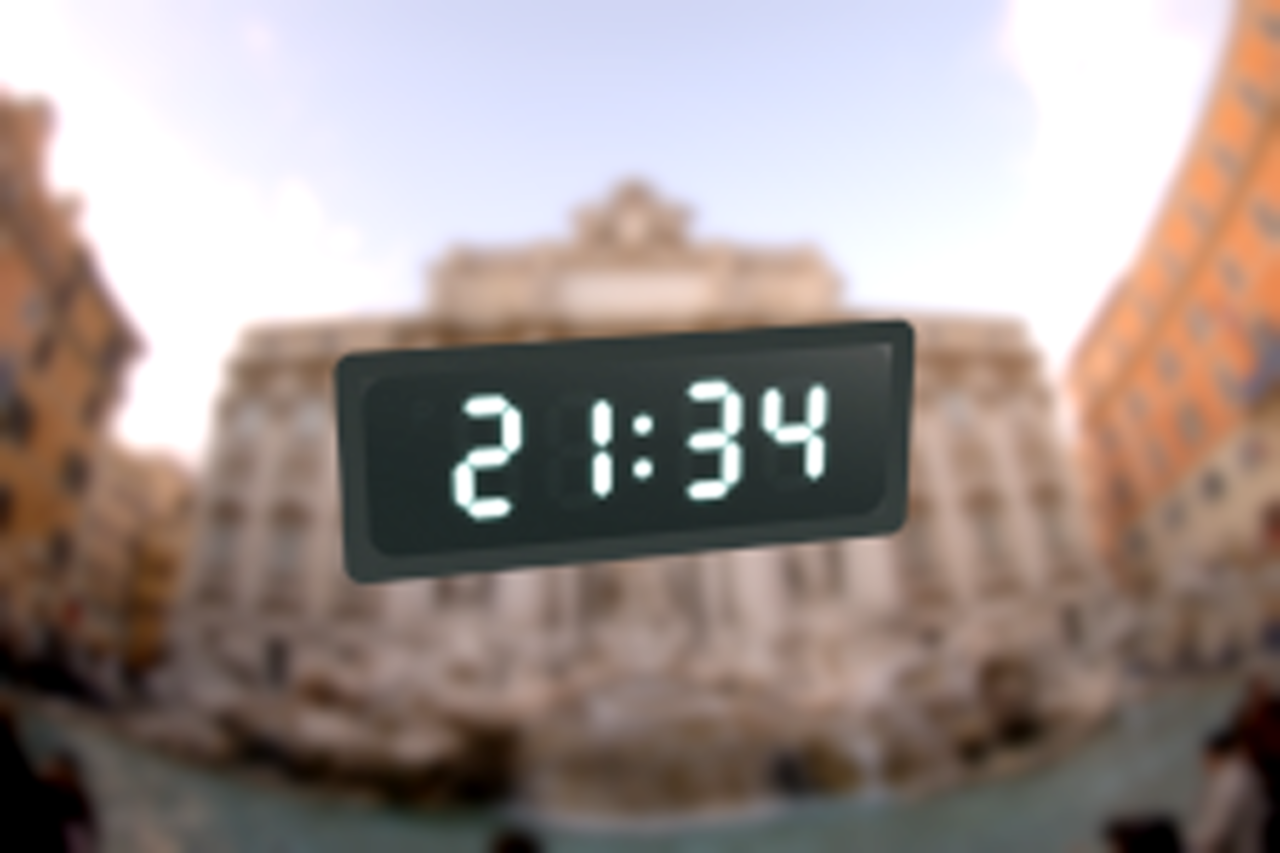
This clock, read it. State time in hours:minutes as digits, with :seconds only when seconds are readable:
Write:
21:34
